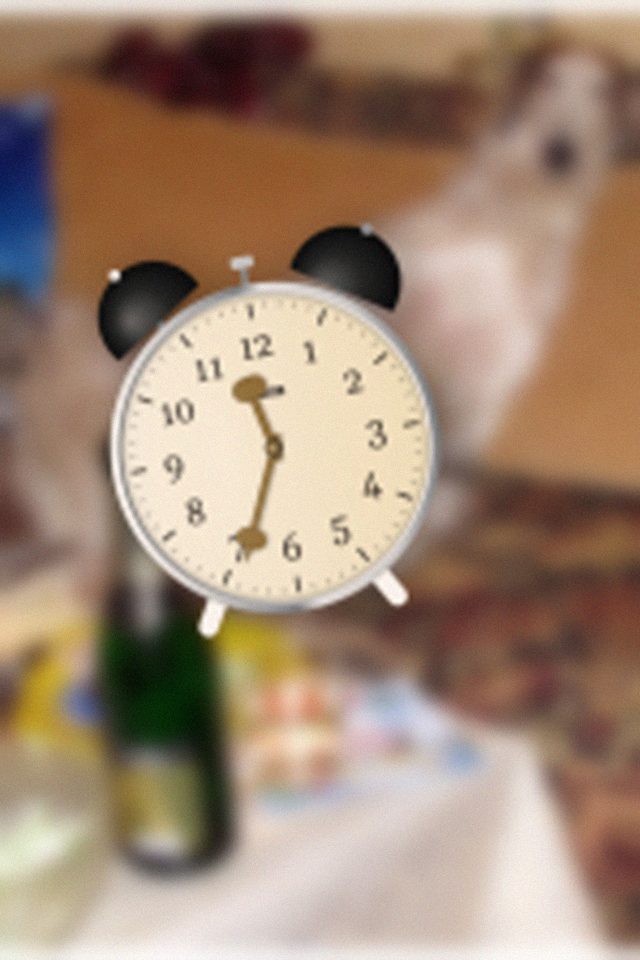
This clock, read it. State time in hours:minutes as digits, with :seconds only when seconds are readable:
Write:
11:34
